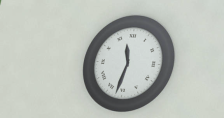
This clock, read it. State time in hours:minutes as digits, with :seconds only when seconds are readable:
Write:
11:32
